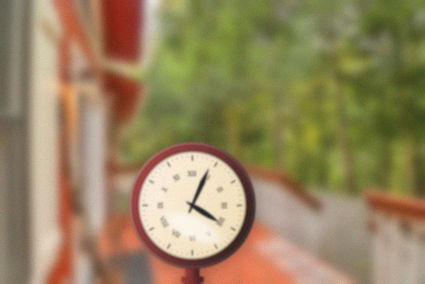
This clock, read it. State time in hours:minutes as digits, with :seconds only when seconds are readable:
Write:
4:04
